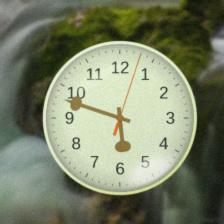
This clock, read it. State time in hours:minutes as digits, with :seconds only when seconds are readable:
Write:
5:48:03
